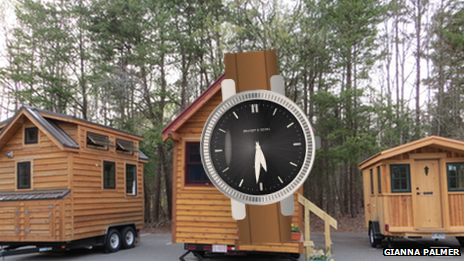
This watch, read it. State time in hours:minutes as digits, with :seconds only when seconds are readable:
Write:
5:31
